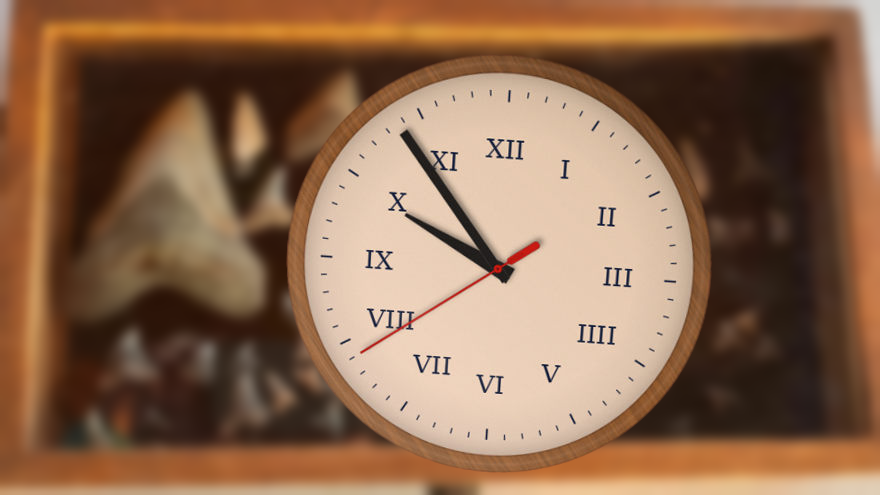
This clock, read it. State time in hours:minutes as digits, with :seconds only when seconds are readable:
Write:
9:53:39
